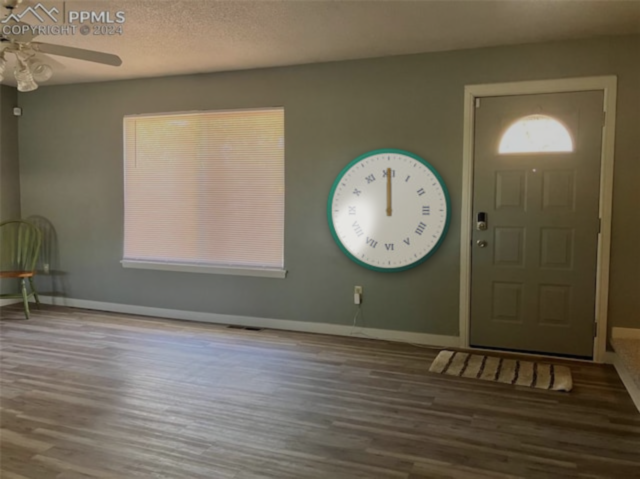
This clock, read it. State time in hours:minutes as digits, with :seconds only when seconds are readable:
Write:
12:00
